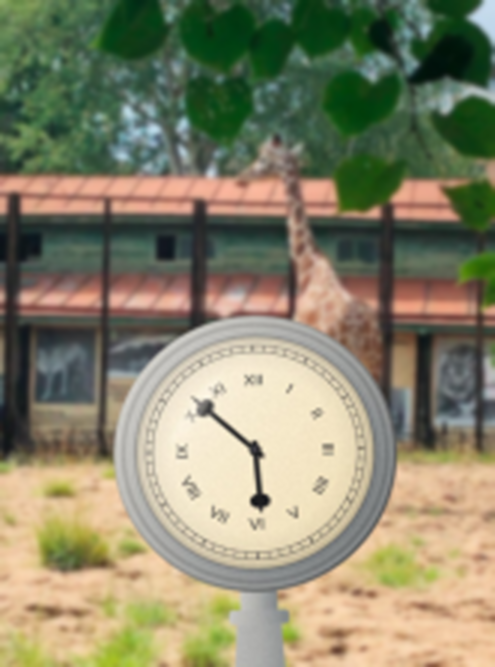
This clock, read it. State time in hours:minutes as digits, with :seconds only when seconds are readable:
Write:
5:52
